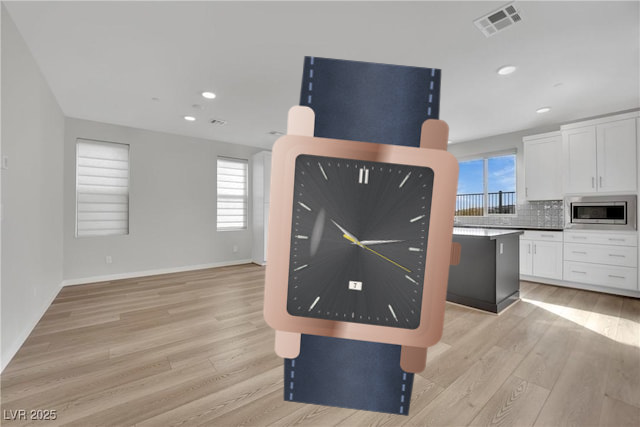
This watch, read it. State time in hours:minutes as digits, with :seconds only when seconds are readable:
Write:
10:13:19
